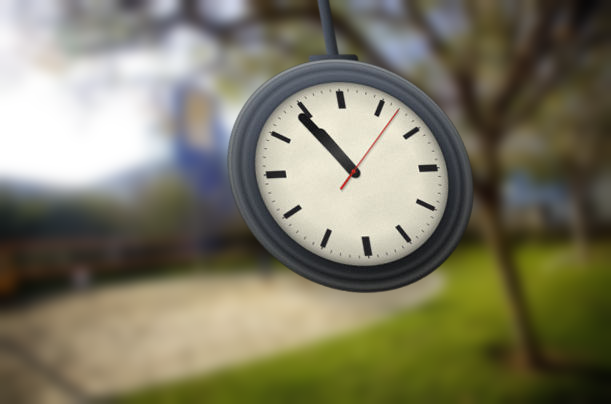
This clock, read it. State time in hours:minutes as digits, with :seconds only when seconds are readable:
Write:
10:54:07
